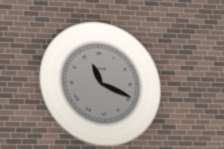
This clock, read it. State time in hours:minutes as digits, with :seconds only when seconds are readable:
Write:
11:19
